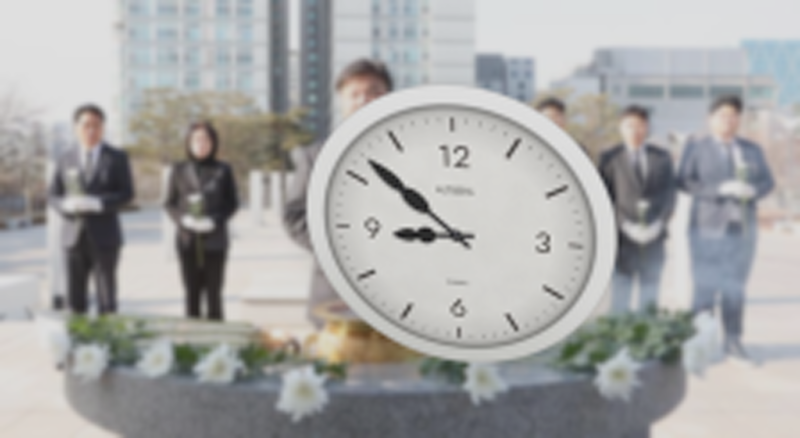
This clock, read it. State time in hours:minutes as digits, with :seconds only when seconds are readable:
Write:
8:52
